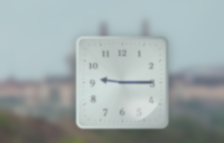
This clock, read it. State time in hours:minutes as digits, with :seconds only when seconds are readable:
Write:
9:15
